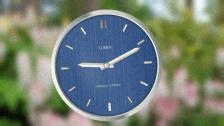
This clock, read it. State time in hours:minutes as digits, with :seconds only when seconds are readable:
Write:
9:11
